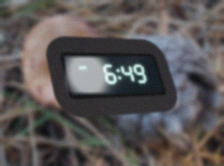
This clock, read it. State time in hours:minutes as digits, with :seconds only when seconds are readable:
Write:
6:49
